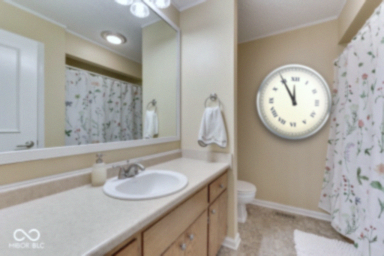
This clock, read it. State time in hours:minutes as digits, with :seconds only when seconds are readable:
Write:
11:55
